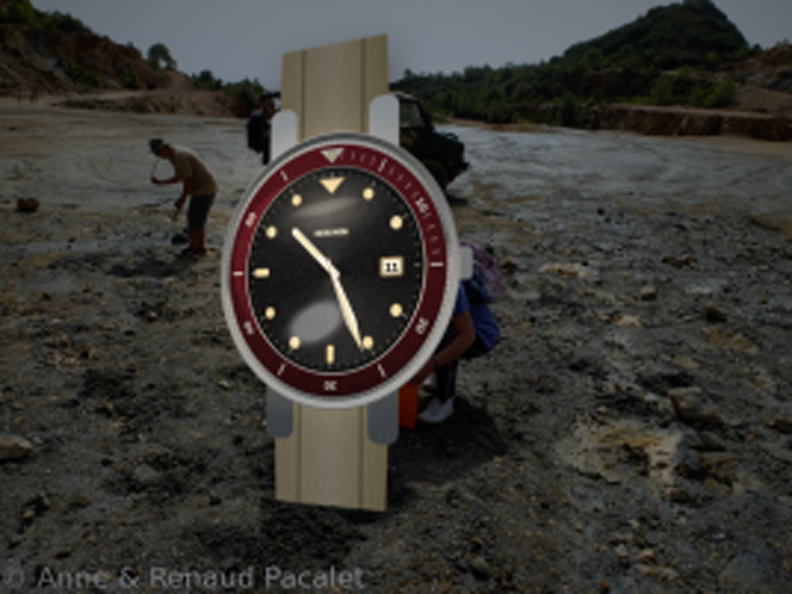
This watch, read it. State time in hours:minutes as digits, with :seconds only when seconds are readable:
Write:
10:26
